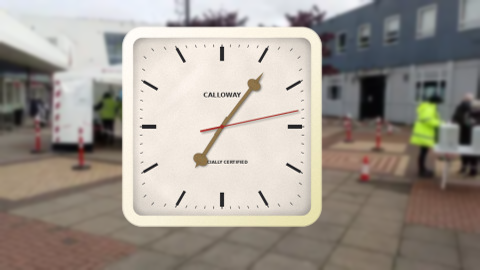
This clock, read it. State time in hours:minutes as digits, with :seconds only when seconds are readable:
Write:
7:06:13
